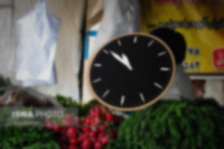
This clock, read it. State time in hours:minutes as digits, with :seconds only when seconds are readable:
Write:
10:51
